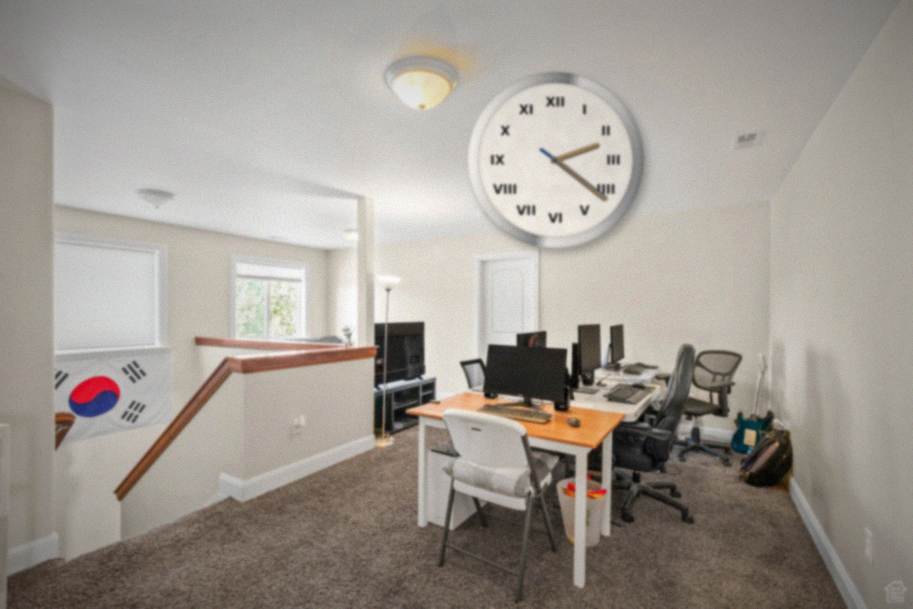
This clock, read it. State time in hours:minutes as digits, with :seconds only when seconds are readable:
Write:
2:21:21
